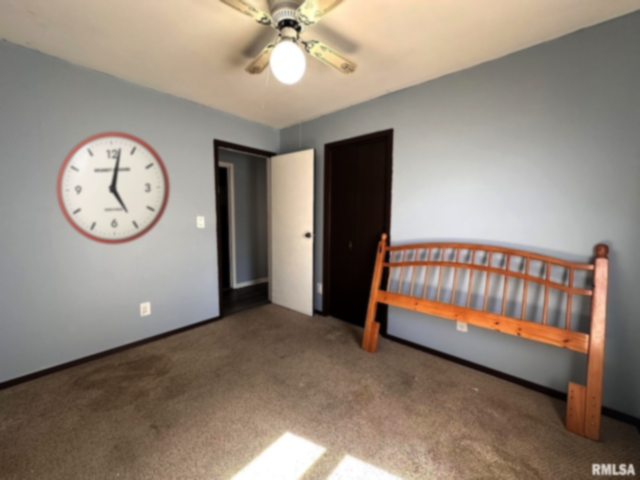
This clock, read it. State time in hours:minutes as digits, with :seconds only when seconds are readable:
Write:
5:02
